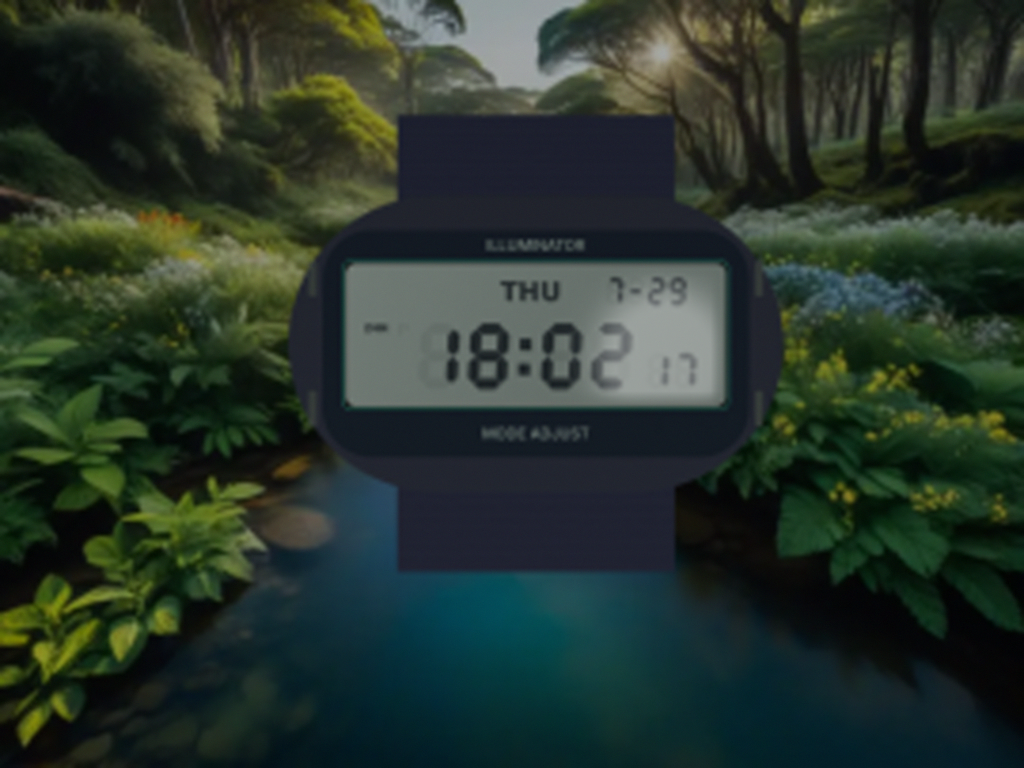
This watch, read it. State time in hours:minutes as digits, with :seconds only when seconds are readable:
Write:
18:02:17
